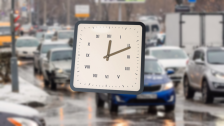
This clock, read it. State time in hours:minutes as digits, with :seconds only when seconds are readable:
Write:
12:11
